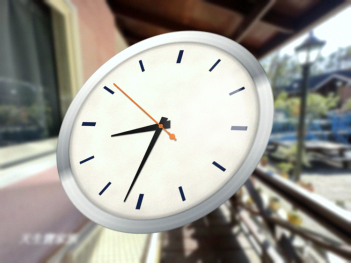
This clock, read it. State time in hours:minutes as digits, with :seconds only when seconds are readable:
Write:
8:31:51
